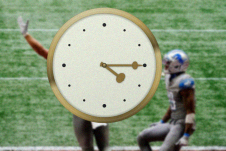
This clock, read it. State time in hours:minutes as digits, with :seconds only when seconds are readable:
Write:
4:15
